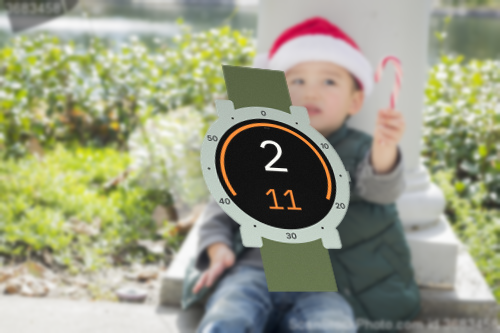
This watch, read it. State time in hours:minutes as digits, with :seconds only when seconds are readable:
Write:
2:11
